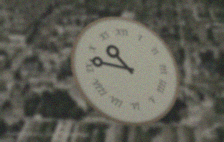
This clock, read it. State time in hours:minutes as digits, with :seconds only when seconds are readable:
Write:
10:47
